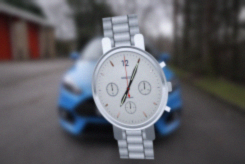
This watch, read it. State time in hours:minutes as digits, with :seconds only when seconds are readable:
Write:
7:05
